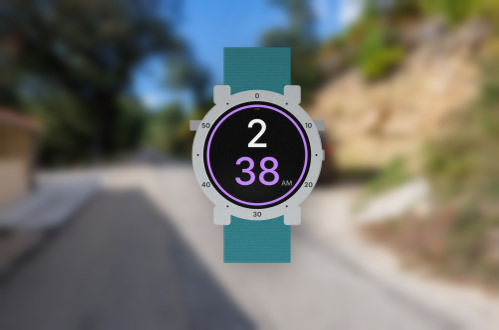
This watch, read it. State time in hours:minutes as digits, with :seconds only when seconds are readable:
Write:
2:38
